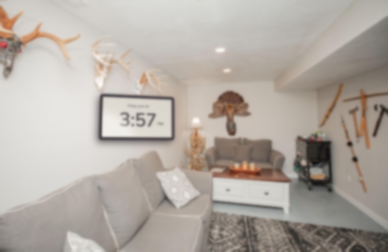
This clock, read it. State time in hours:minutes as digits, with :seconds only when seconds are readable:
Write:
3:57
